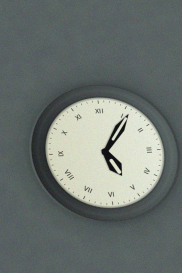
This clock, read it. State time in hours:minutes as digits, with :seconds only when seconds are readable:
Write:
5:06
